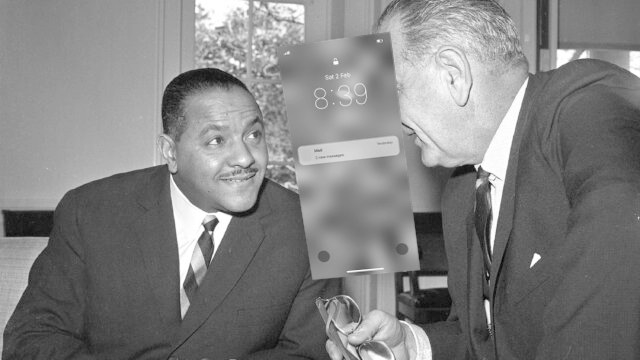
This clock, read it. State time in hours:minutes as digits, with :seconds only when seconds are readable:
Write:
8:39
